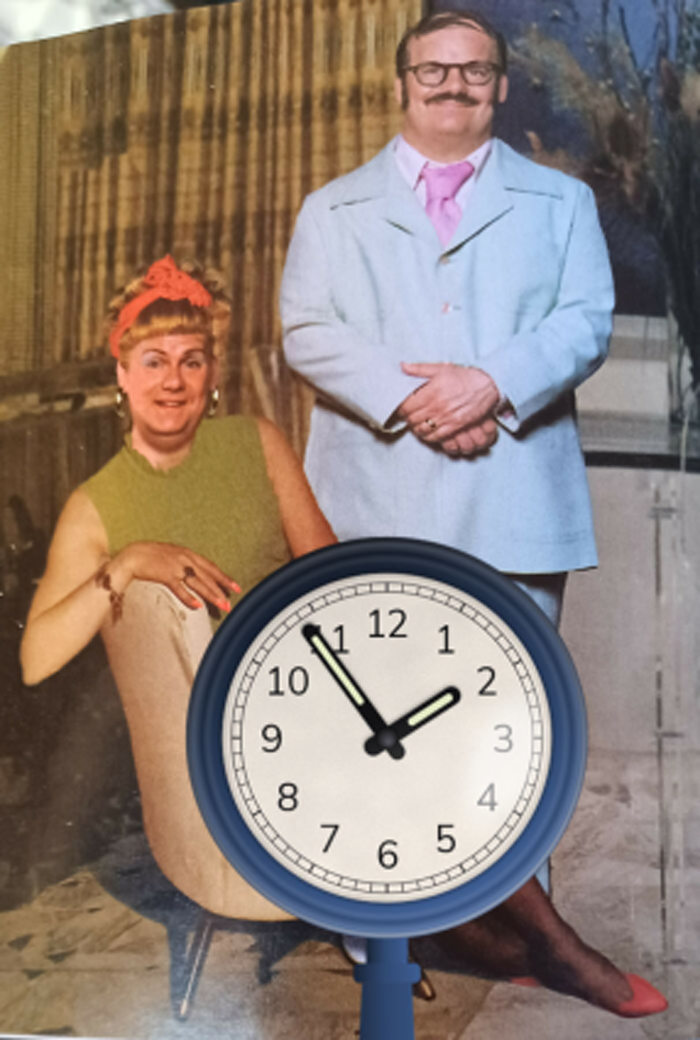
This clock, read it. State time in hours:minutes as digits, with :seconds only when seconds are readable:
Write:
1:54
